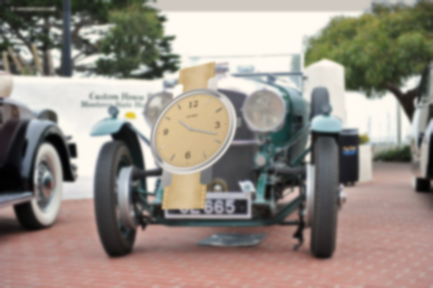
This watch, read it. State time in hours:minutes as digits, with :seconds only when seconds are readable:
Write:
10:18
